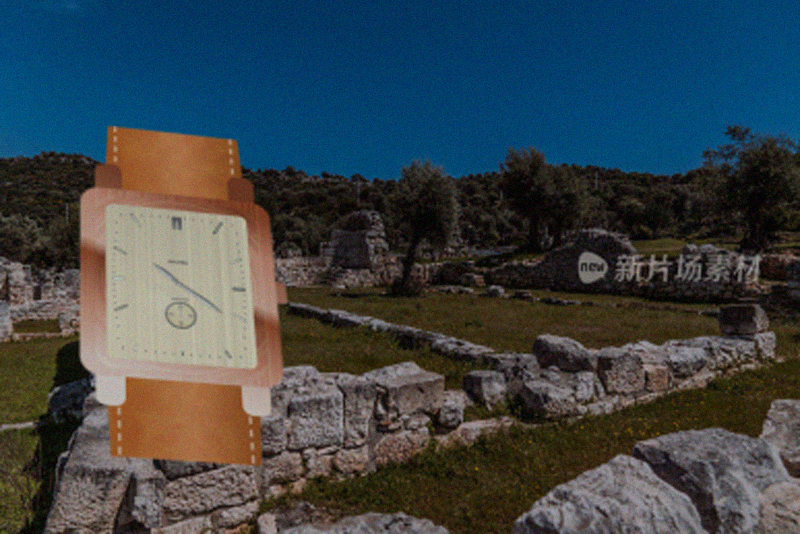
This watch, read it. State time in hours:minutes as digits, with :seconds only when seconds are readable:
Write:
10:21
